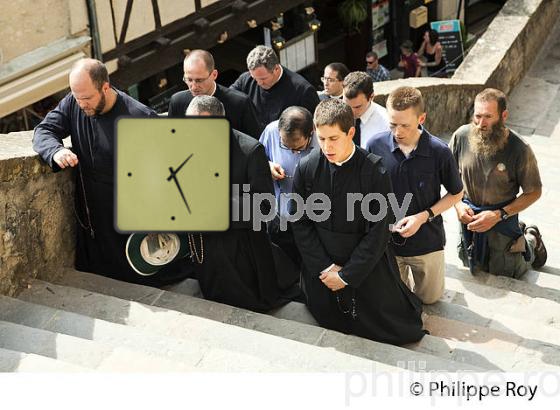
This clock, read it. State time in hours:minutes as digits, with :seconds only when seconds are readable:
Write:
1:26
